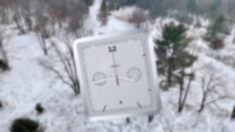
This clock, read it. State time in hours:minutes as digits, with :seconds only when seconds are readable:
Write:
3:44
